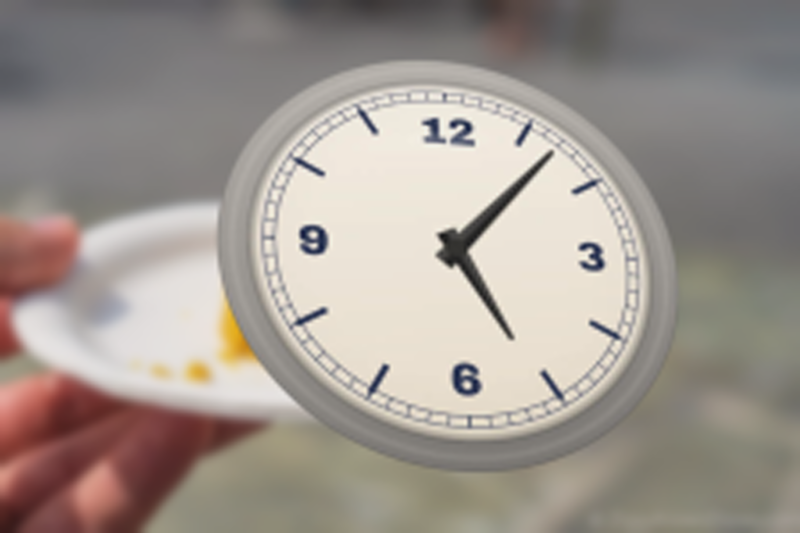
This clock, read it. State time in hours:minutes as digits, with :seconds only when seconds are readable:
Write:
5:07
